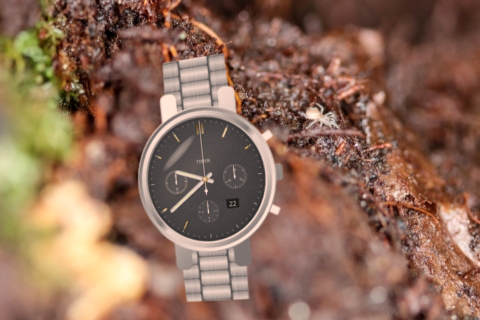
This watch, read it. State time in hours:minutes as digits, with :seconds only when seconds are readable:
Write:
9:39
